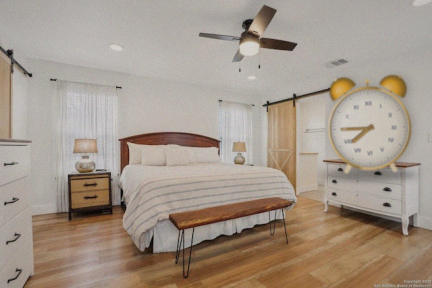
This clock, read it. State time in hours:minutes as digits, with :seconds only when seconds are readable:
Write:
7:45
